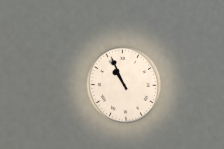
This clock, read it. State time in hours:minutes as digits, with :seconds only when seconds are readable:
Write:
10:56
